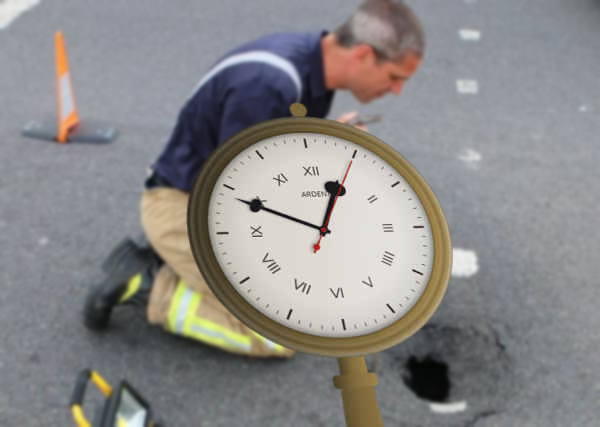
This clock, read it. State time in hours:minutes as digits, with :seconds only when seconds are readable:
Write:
12:49:05
